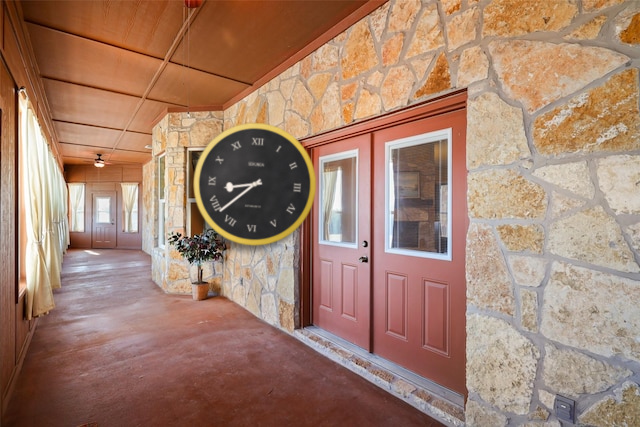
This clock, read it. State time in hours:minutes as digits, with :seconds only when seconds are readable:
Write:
8:38
